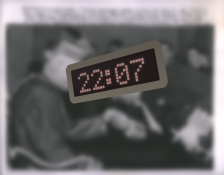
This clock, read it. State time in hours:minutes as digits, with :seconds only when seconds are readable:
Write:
22:07
